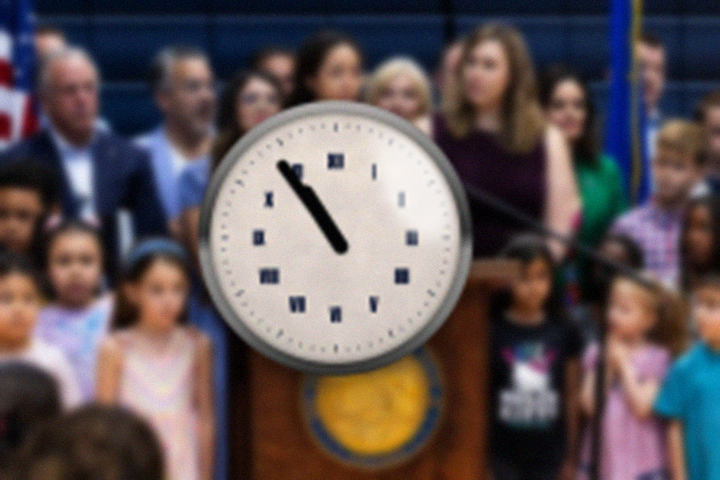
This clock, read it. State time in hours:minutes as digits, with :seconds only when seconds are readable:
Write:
10:54
